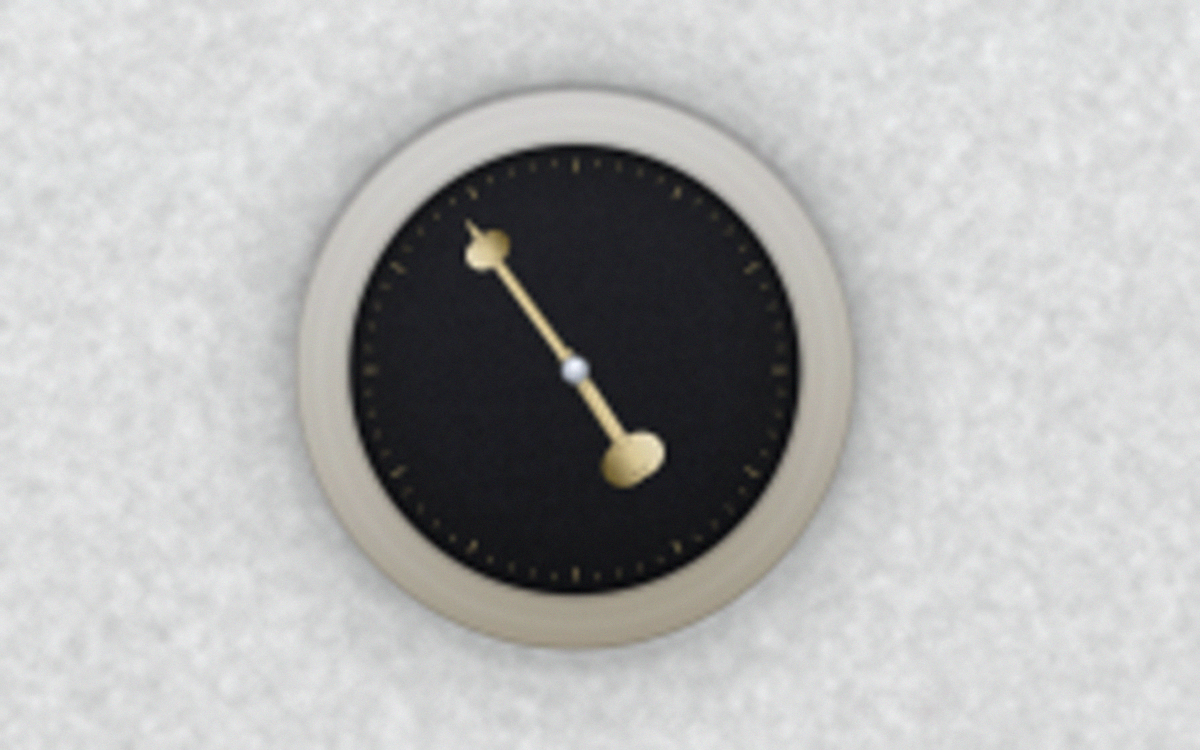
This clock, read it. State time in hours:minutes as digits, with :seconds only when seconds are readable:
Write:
4:54
